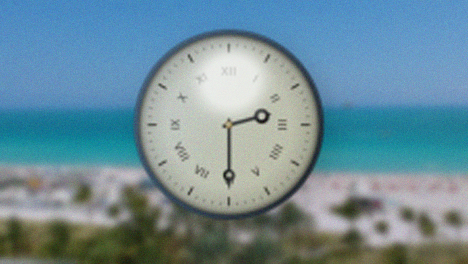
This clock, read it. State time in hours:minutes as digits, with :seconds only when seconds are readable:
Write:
2:30
